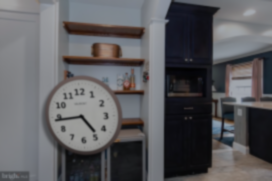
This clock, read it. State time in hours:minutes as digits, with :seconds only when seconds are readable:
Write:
4:44
